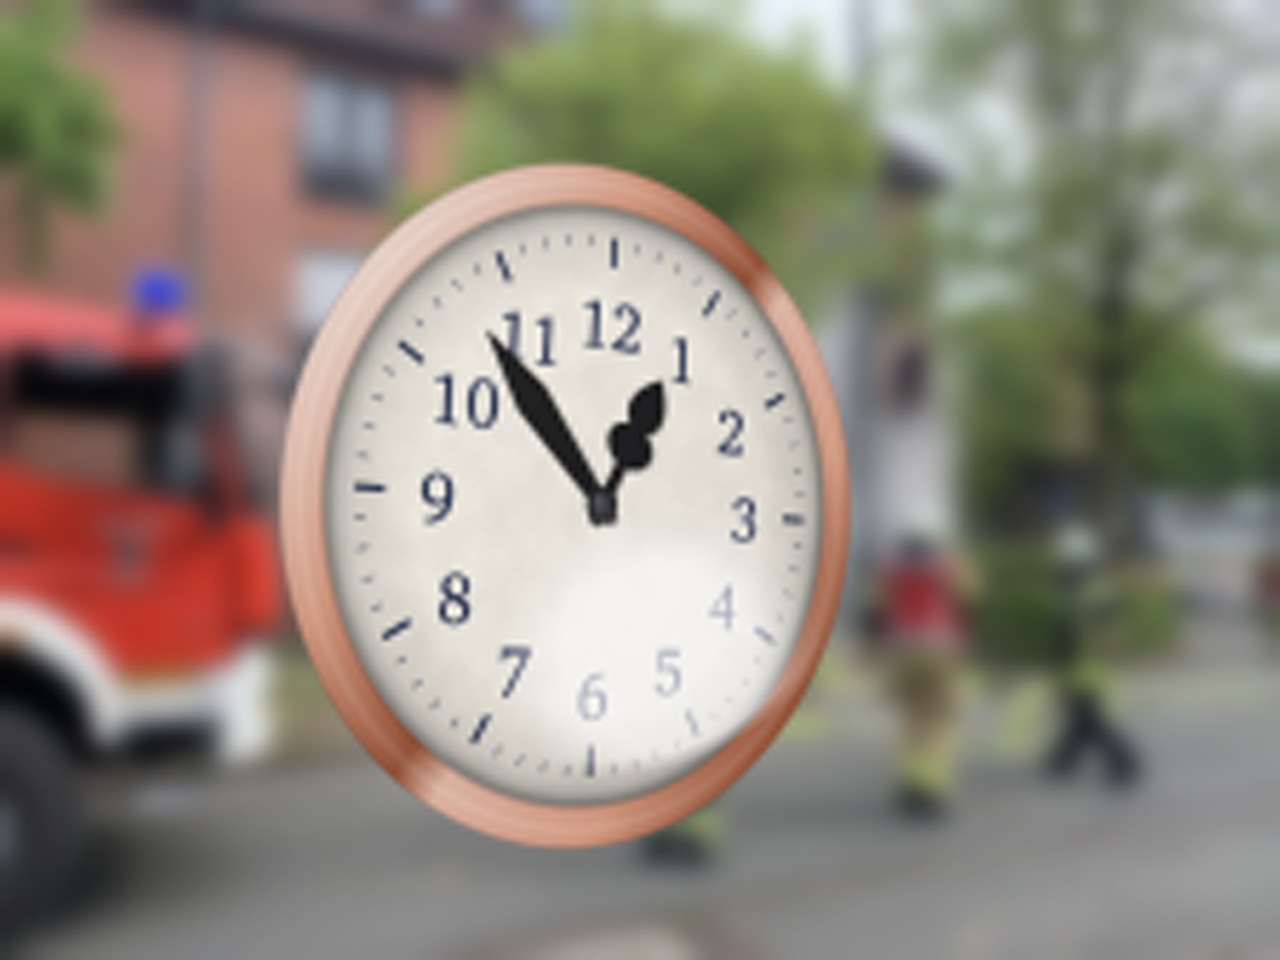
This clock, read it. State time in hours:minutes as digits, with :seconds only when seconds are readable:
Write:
12:53
